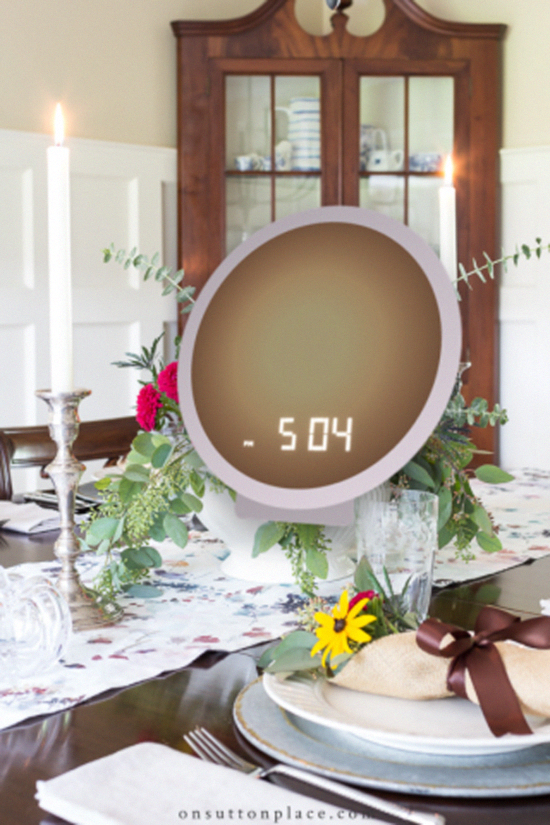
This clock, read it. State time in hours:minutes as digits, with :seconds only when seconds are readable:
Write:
5:04
